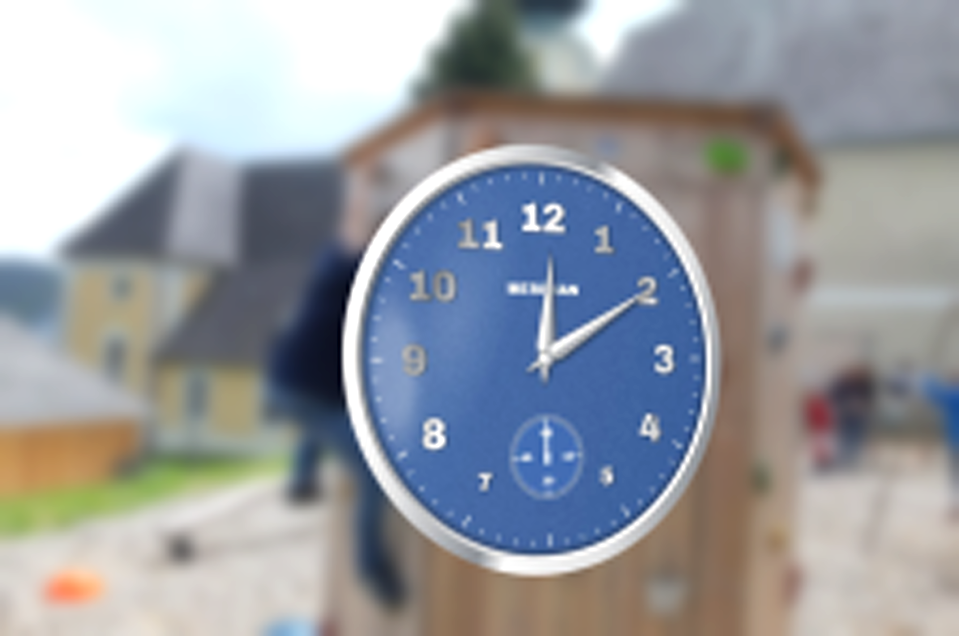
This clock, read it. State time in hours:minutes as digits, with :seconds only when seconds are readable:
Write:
12:10
